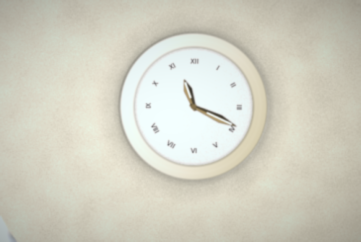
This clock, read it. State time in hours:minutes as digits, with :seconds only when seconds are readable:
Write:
11:19
